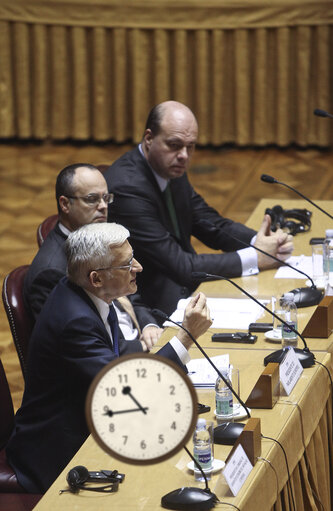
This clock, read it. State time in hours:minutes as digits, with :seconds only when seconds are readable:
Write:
10:44
